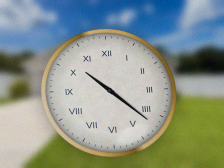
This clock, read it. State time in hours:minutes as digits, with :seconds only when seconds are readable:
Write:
10:22
